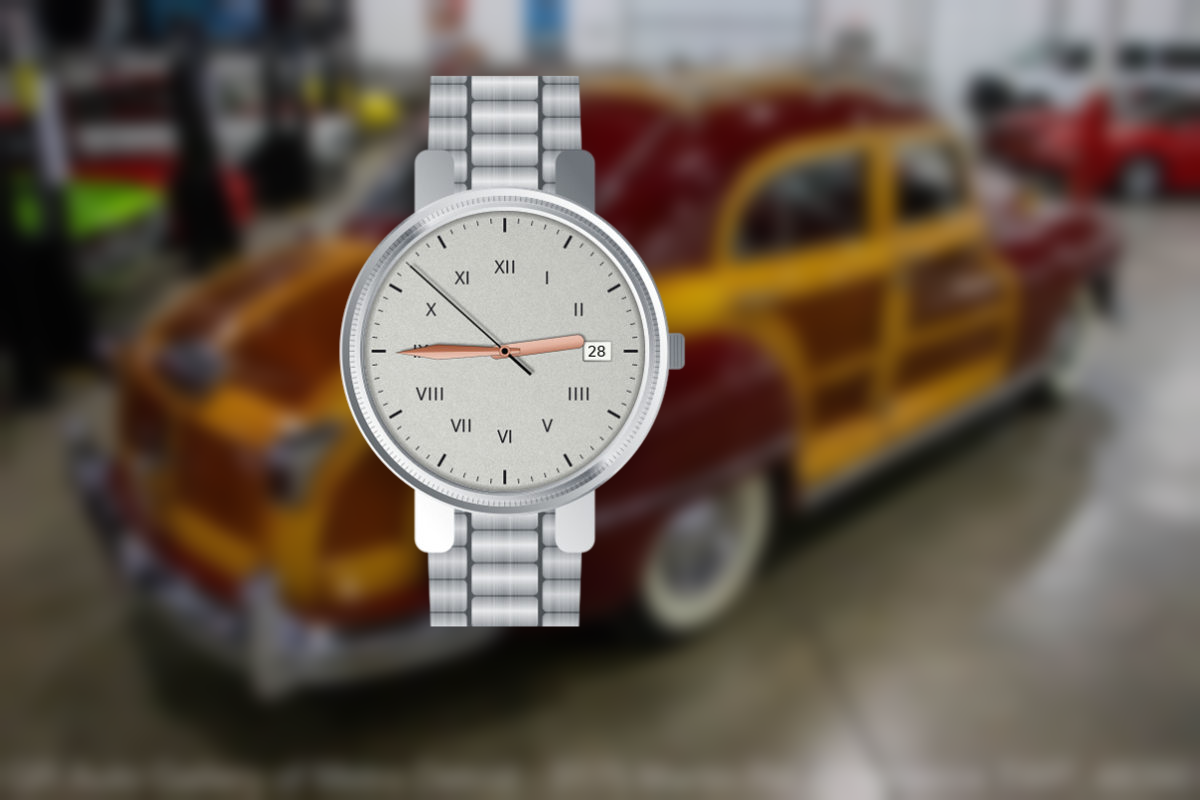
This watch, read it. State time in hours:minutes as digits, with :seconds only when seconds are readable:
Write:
2:44:52
